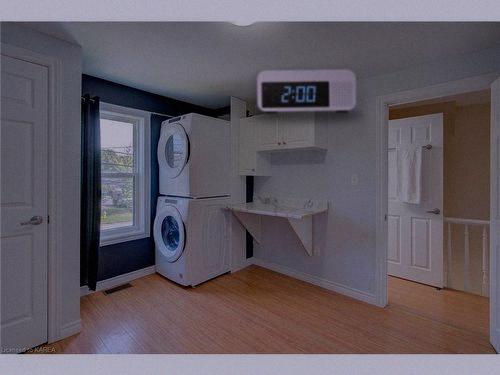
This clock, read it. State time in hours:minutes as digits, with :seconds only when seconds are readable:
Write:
2:00
